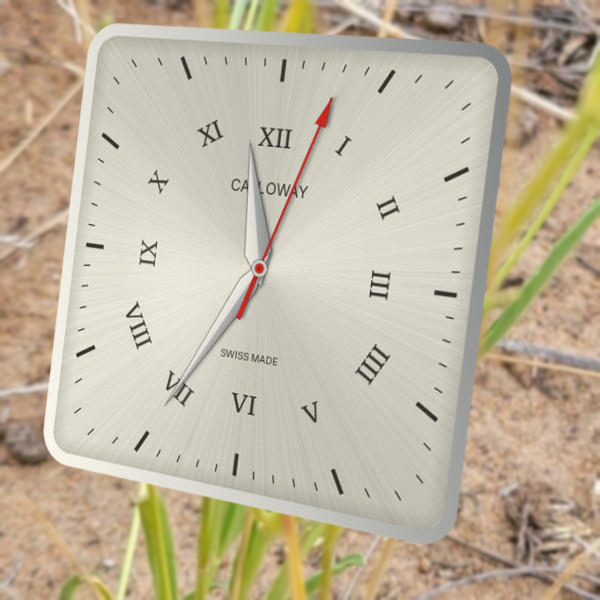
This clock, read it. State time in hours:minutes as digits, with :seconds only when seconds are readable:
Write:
11:35:03
